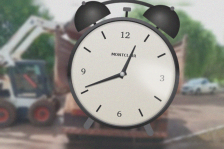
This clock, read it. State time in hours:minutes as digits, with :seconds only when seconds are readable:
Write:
12:41
